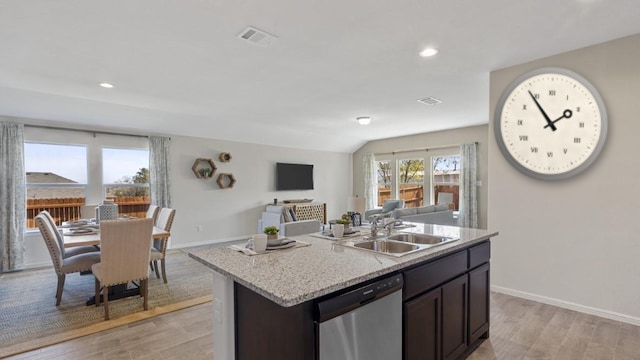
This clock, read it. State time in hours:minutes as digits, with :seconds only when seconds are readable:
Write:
1:54
